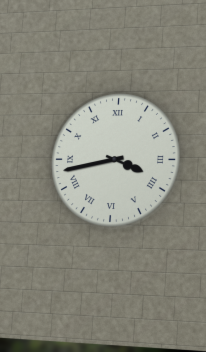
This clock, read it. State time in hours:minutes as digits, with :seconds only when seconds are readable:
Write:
3:43
